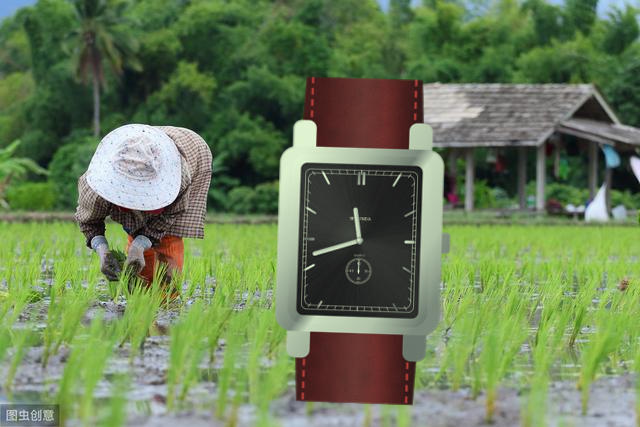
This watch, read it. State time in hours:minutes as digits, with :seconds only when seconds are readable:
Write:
11:42
